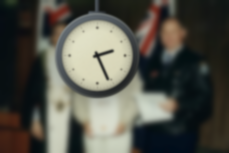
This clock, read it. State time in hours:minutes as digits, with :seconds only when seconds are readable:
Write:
2:26
